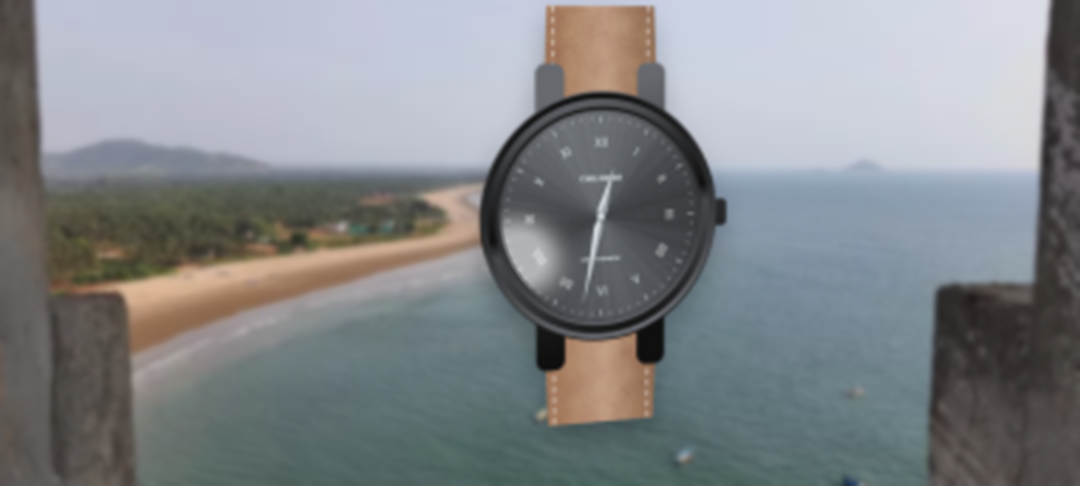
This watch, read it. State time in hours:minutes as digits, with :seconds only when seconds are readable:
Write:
12:32
